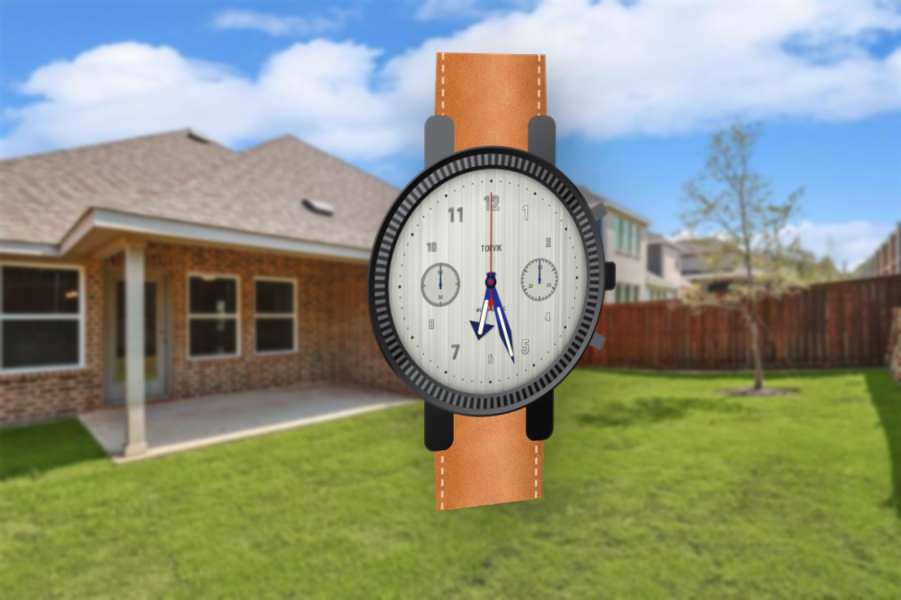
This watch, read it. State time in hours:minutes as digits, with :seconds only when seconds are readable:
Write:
6:27
